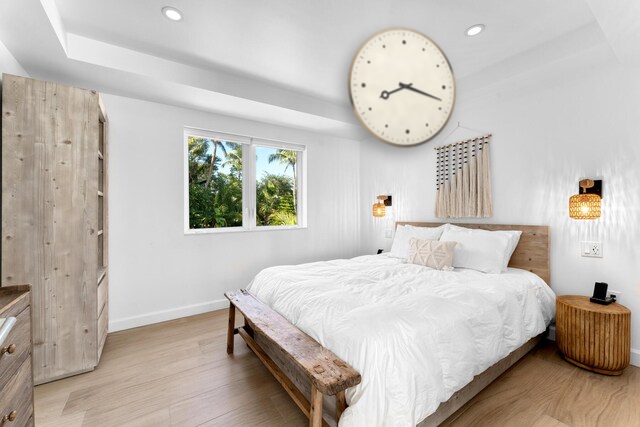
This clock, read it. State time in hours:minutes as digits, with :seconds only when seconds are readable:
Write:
8:18
